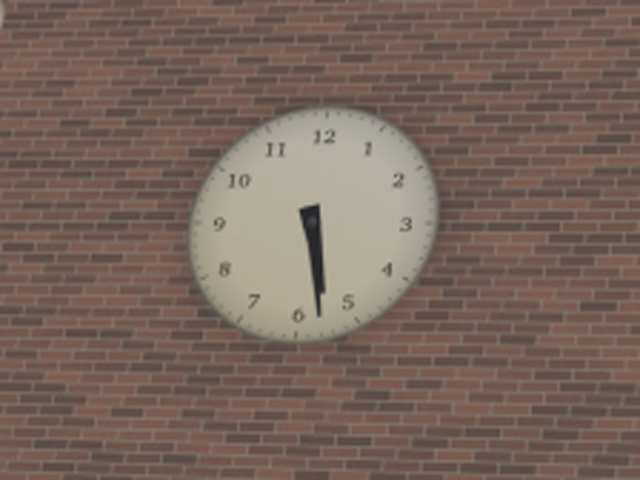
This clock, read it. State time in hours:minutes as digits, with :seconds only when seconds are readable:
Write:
5:28
